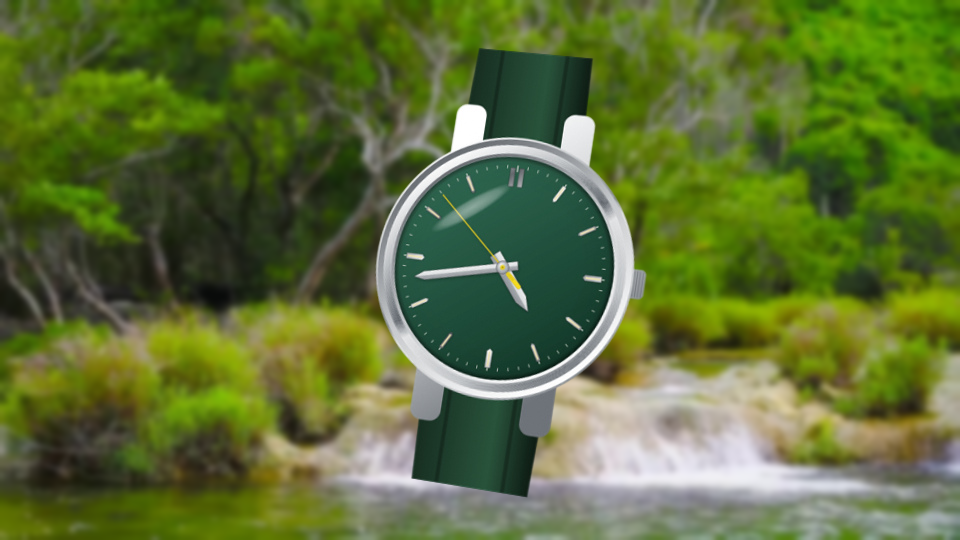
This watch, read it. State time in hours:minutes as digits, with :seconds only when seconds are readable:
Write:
4:42:52
